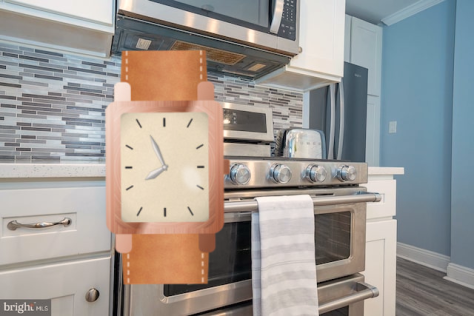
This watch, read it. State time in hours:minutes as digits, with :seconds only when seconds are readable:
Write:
7:56
